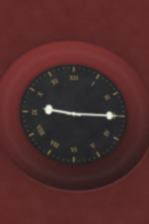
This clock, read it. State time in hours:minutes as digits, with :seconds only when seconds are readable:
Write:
9:15
